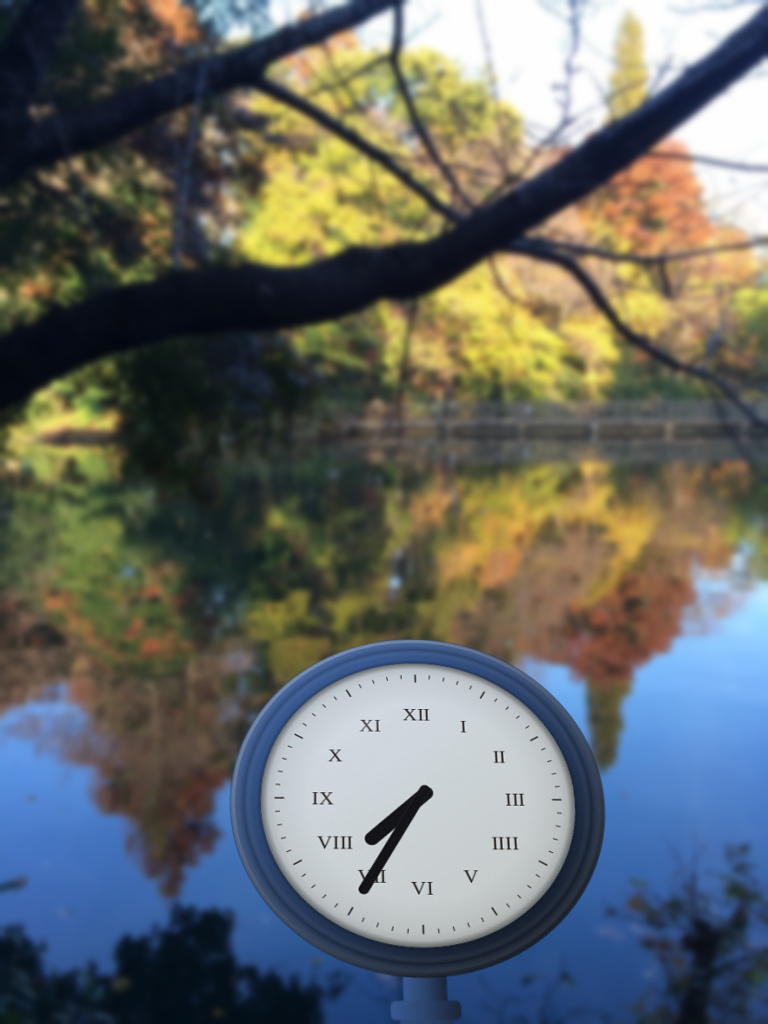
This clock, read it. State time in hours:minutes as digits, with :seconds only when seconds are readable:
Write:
7:35
